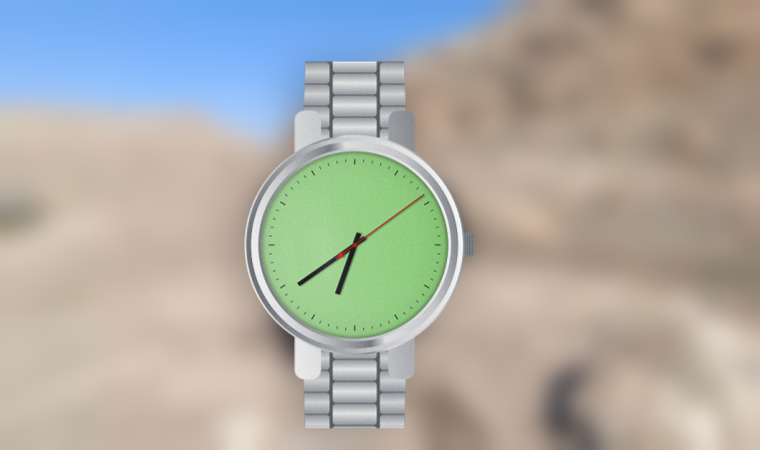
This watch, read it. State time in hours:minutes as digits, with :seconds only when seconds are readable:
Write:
6:39:09
